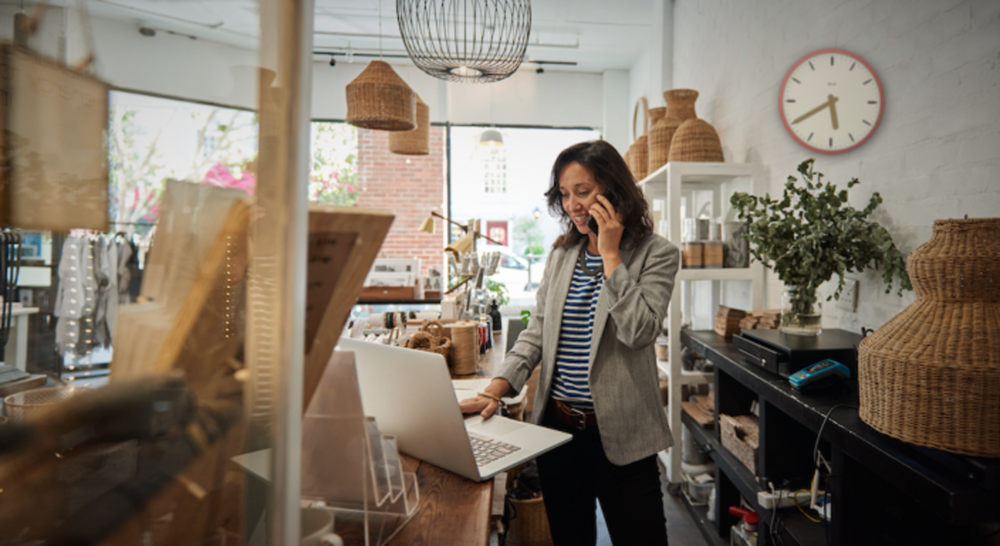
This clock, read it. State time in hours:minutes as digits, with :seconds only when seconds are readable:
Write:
5:40
